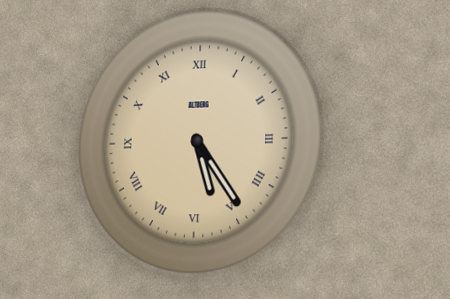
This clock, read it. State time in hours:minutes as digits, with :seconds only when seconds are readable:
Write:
5:24
